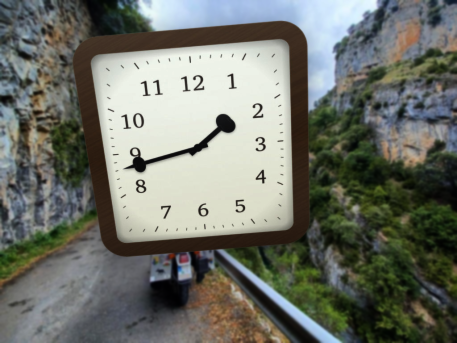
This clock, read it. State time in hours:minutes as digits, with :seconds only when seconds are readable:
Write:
1:43
